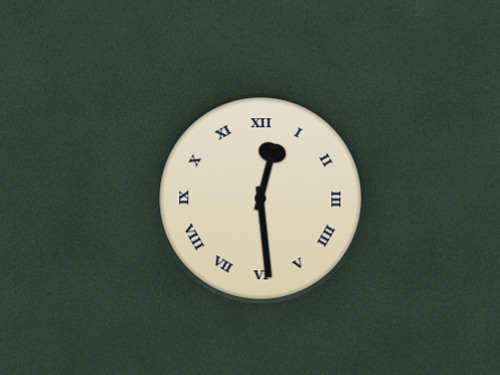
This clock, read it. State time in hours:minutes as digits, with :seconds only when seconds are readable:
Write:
12:29
